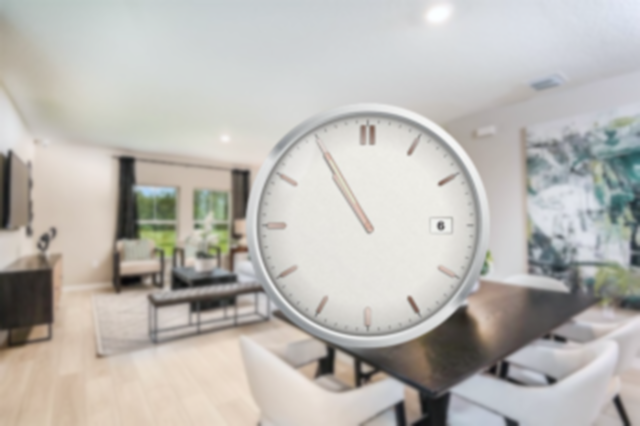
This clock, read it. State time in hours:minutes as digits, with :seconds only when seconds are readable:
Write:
10:55
